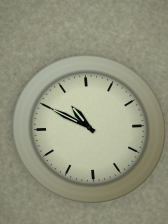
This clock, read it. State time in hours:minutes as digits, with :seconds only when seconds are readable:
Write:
10:50
